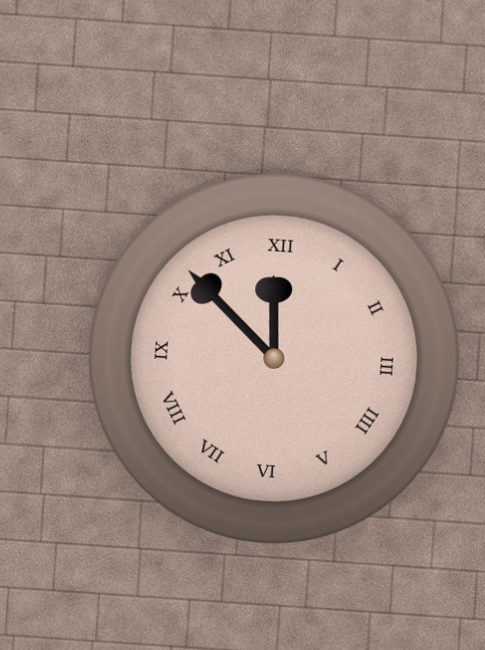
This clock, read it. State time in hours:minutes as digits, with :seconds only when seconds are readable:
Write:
11:52
